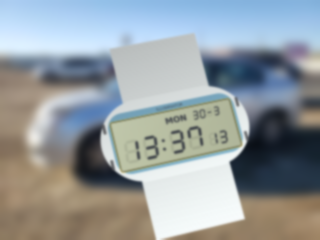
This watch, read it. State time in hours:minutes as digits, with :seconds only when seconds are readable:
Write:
13:37:13
